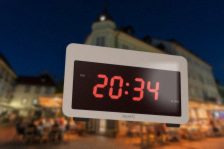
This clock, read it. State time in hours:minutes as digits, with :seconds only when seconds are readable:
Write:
20:34
